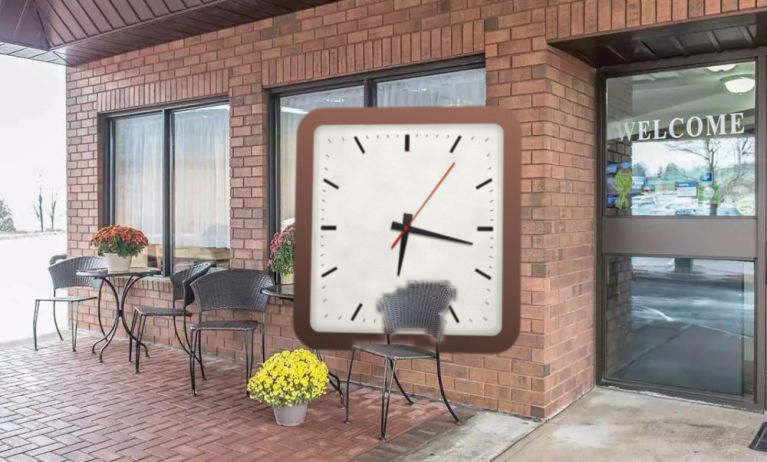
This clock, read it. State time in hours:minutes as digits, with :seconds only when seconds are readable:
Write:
6:17:06
